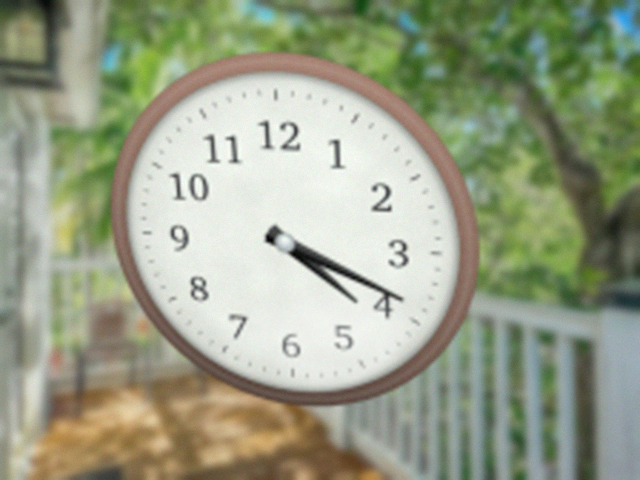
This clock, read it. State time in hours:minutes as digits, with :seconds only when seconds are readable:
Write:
4:19
